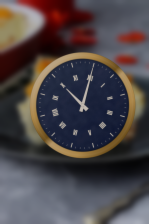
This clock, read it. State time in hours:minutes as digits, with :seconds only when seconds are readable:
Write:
10:00
